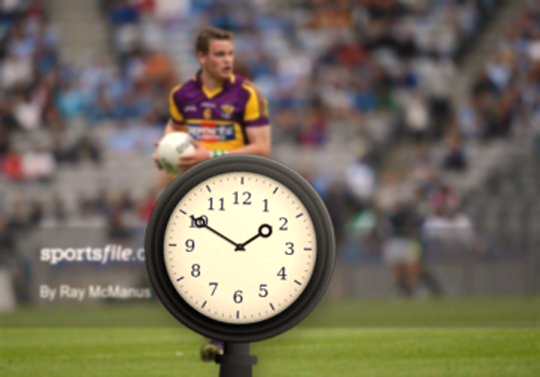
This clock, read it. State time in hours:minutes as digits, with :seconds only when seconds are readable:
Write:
1:50
